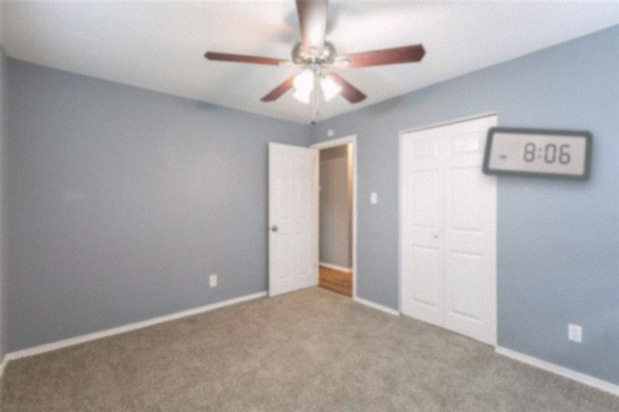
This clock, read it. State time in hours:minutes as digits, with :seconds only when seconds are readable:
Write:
8:06
